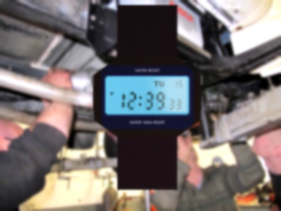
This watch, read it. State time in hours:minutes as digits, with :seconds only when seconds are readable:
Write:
12:39:33
